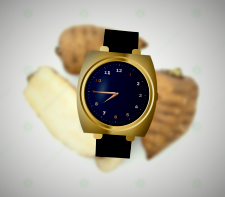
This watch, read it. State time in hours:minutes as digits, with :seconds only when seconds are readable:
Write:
7:45
